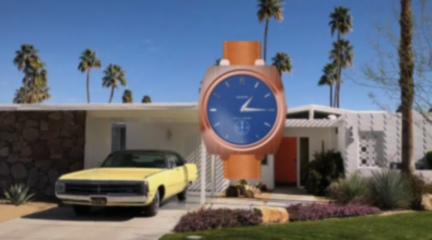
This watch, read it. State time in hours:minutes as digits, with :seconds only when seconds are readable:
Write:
1:15
